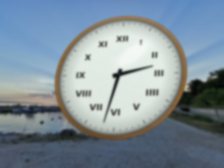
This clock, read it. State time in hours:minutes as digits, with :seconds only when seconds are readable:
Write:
2:32
